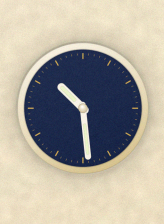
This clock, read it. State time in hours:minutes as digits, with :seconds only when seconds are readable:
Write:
10:29
